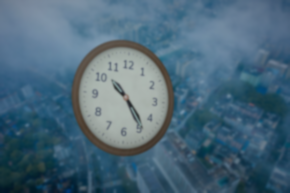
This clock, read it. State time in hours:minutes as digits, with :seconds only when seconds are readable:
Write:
10:24
